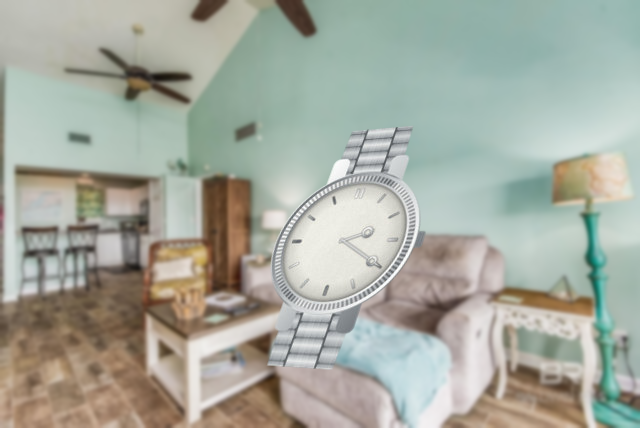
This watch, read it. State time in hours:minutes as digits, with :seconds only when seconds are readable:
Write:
2:20
